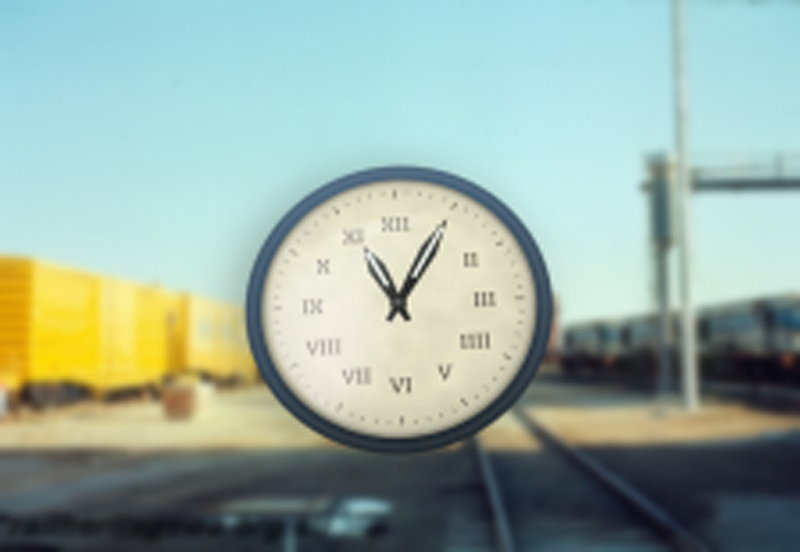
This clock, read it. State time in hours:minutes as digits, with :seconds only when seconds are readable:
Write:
11:05
